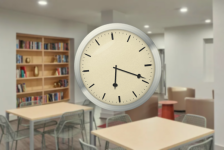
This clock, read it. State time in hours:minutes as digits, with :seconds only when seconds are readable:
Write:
6:19
